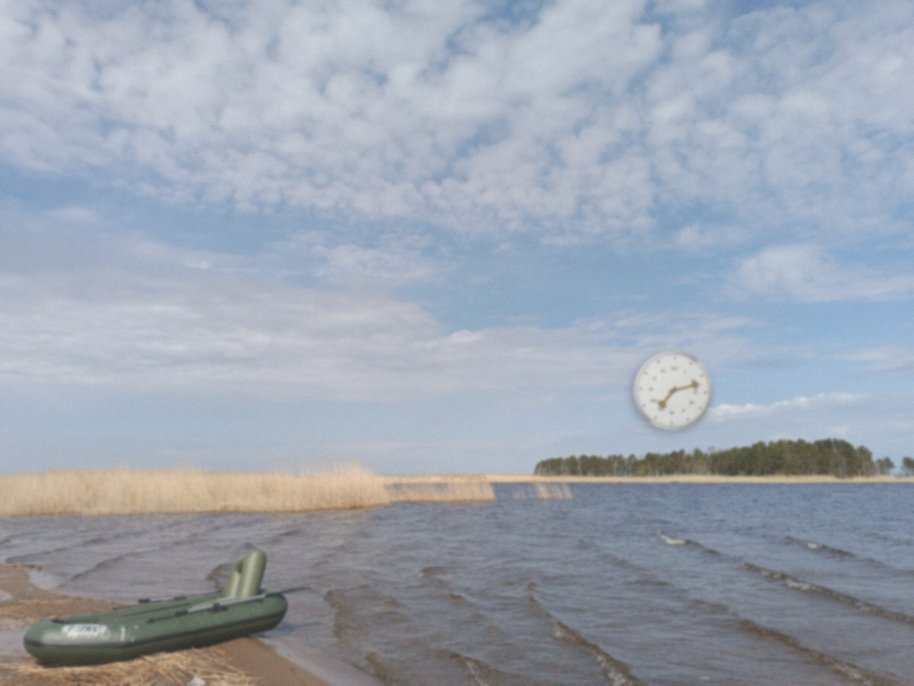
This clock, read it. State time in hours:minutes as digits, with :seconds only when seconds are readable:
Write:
7:12
